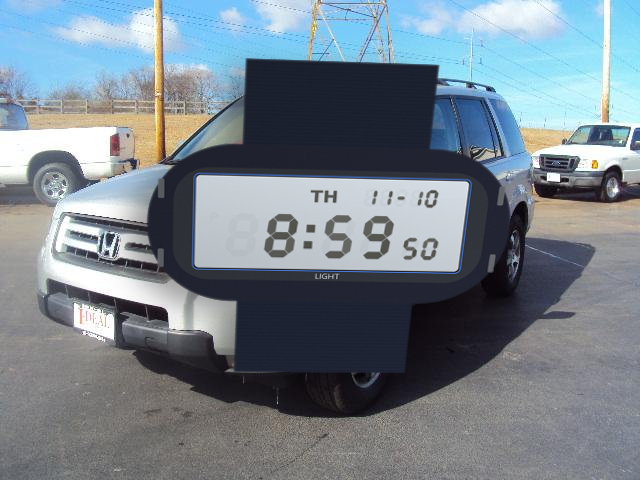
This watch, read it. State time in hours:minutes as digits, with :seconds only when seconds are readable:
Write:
8:59:50
